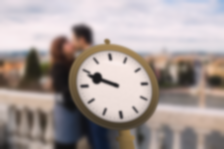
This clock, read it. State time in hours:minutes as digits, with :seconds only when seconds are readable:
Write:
9:49
